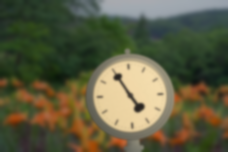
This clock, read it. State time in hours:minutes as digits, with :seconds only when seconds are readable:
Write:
4:55
